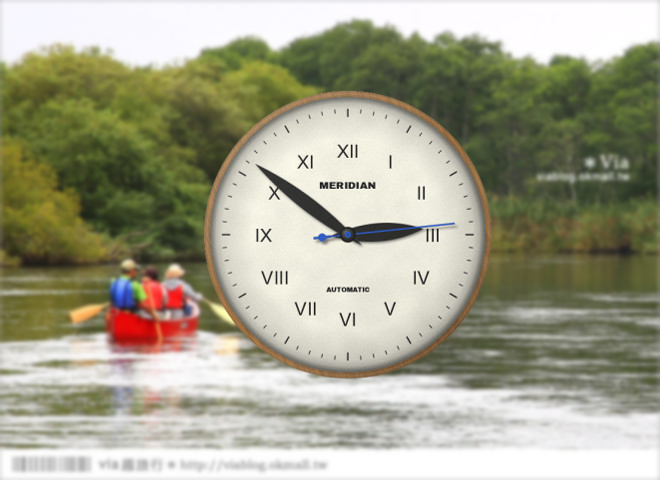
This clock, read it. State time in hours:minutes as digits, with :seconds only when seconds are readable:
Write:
2:51:14
